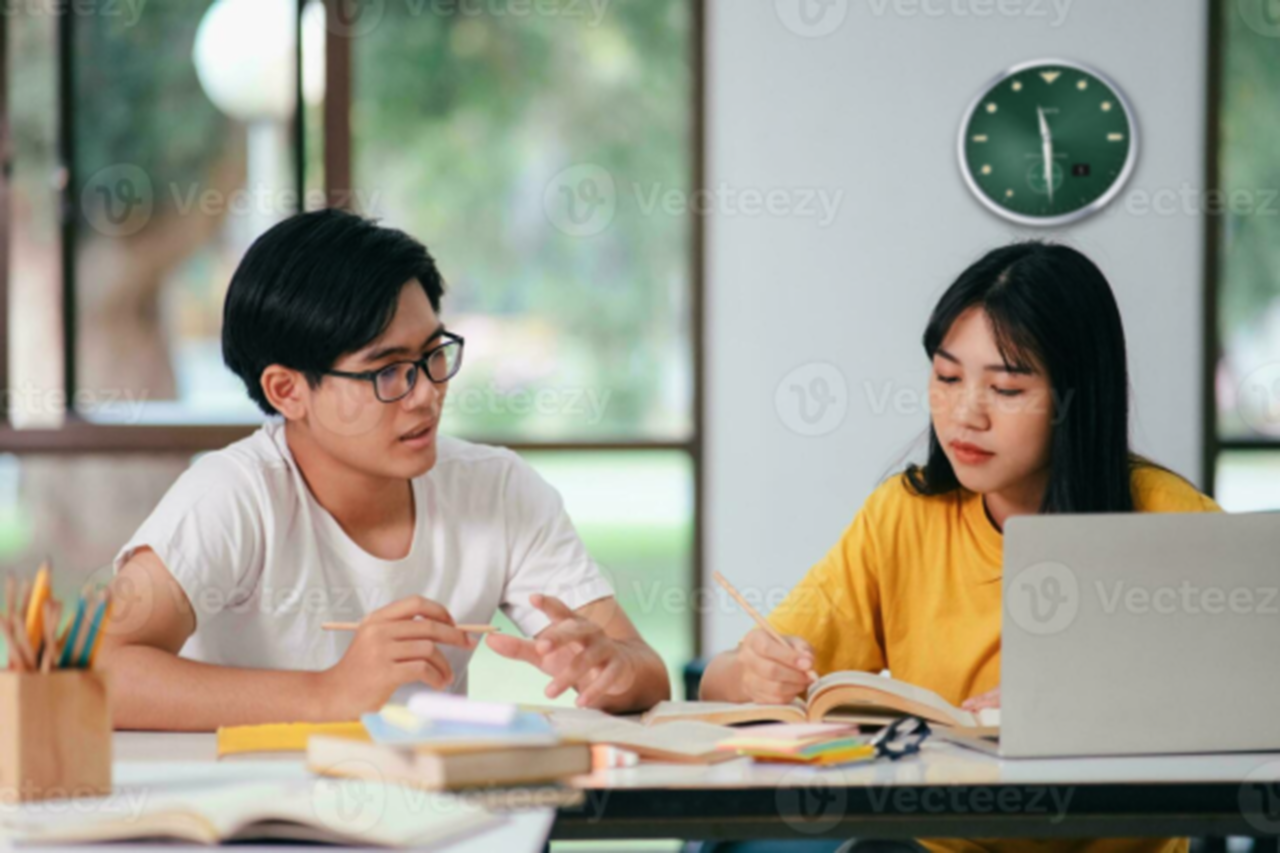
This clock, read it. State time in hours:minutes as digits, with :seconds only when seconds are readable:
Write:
11:29
